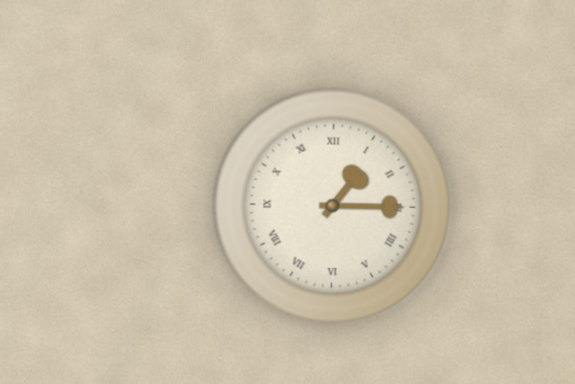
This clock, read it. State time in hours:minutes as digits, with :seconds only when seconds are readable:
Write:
1:15
